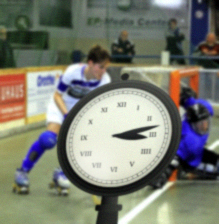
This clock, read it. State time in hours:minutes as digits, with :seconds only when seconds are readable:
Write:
3:13
